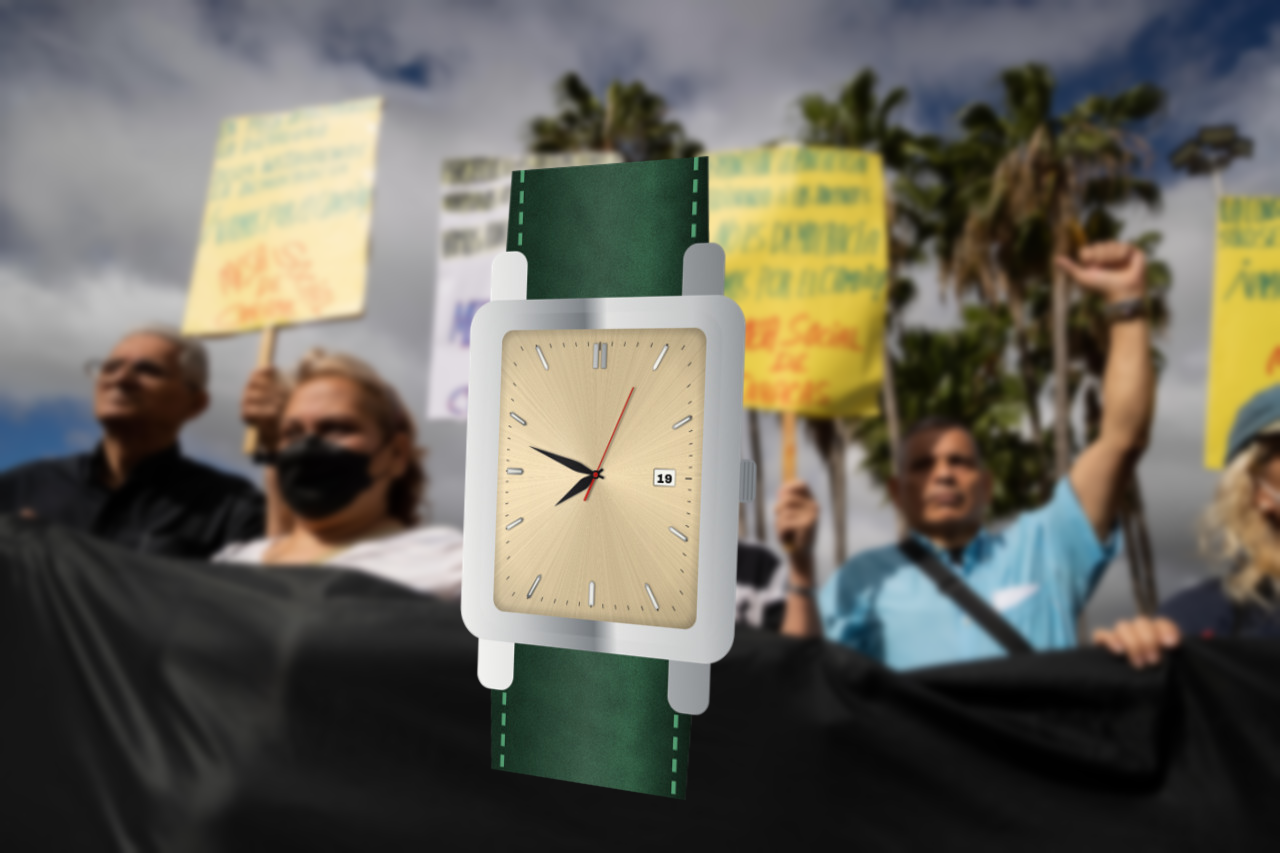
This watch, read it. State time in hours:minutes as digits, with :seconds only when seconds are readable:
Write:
7:48:04
